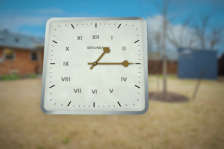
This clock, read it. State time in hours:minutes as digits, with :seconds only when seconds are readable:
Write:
1:15
